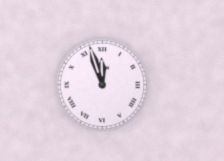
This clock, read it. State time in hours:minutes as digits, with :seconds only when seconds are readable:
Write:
11:57
